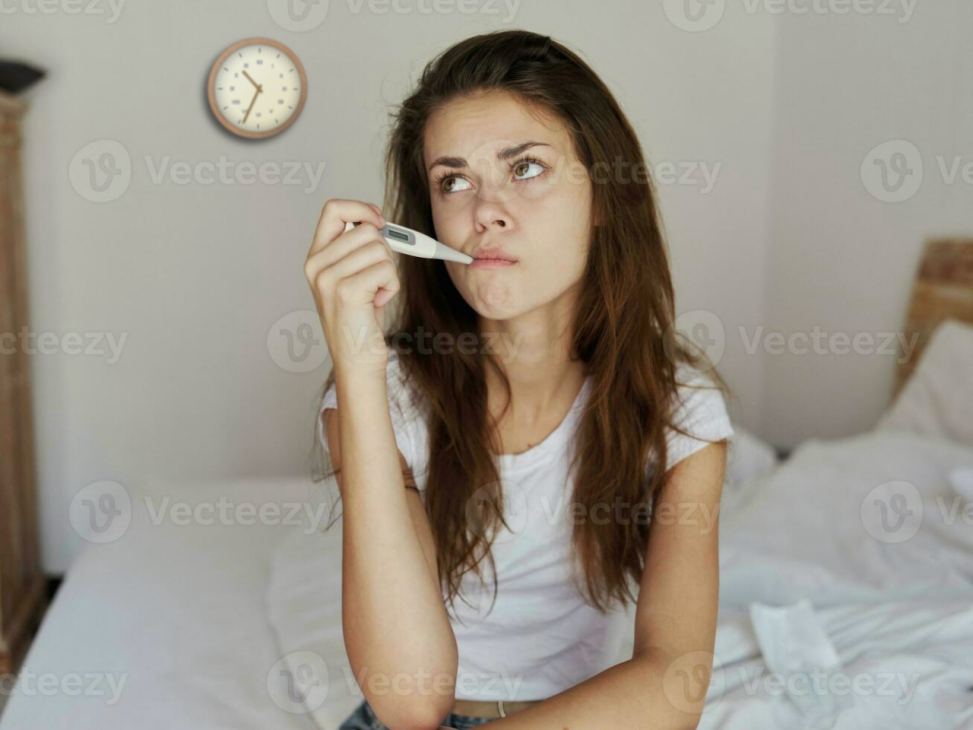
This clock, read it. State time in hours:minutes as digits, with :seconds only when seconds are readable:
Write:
10:34
